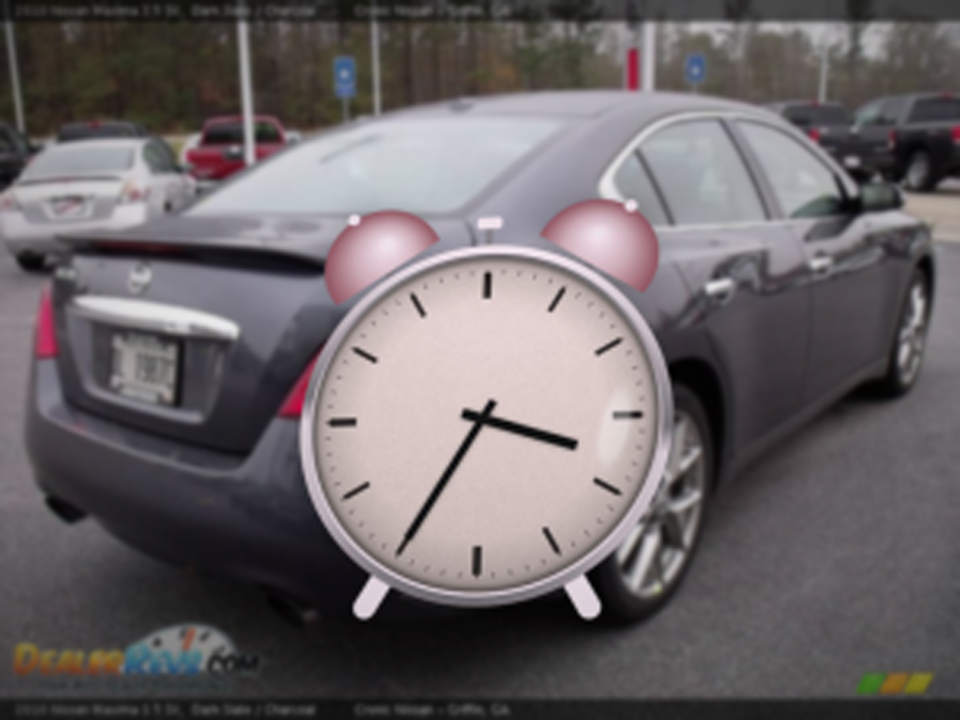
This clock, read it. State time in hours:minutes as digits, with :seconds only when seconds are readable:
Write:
3:35
